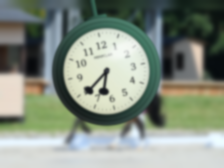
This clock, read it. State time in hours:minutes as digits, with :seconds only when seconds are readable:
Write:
6:39
